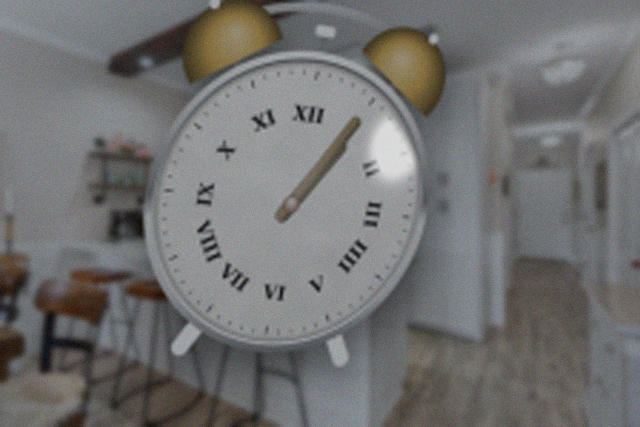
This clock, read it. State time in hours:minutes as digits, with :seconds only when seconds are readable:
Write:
1:05
